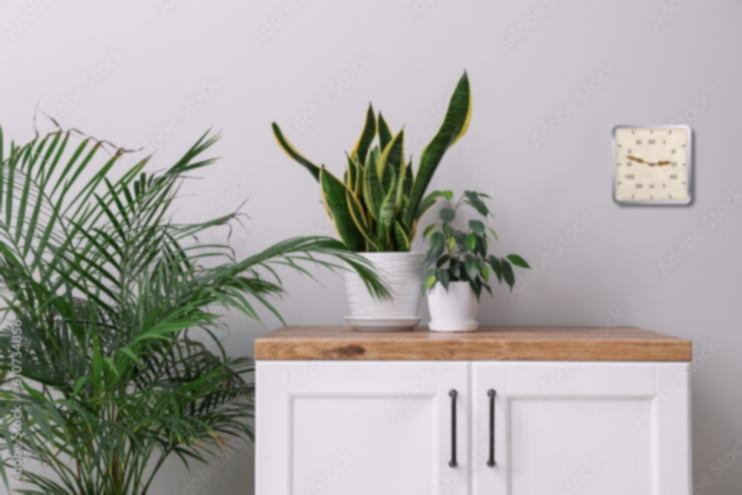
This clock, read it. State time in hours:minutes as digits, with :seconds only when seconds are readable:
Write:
2:48
